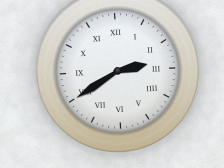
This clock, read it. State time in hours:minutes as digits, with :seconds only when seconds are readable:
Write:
2:40
